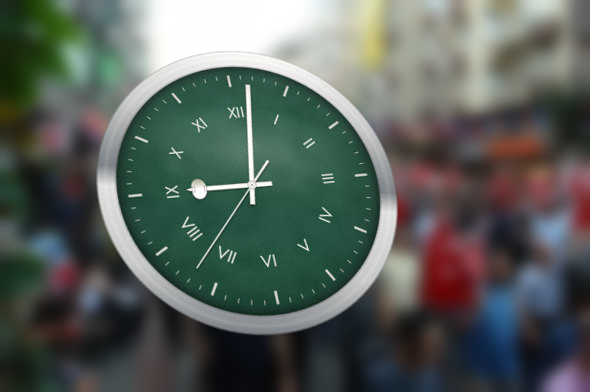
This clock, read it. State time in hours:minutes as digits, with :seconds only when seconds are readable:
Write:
9:01:37
